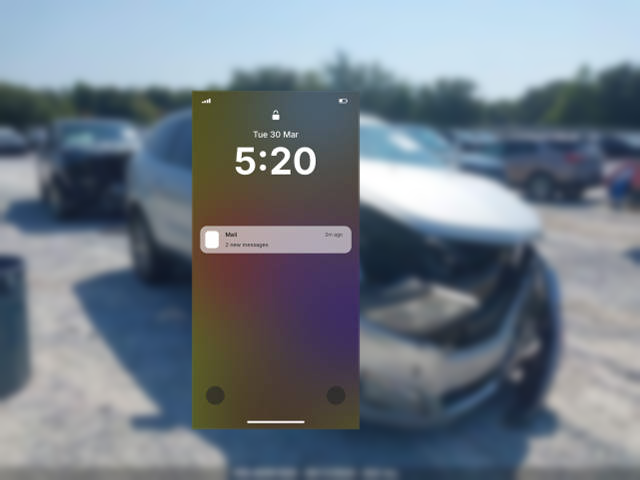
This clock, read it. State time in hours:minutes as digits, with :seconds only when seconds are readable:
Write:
5:20
